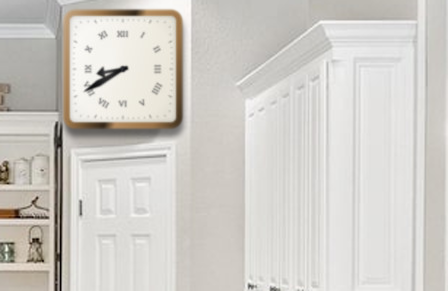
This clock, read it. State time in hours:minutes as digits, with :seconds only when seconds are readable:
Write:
8:40
